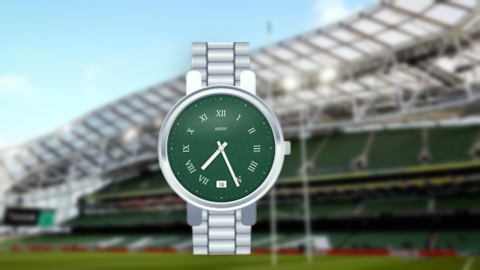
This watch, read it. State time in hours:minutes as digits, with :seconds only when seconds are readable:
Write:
7:26
